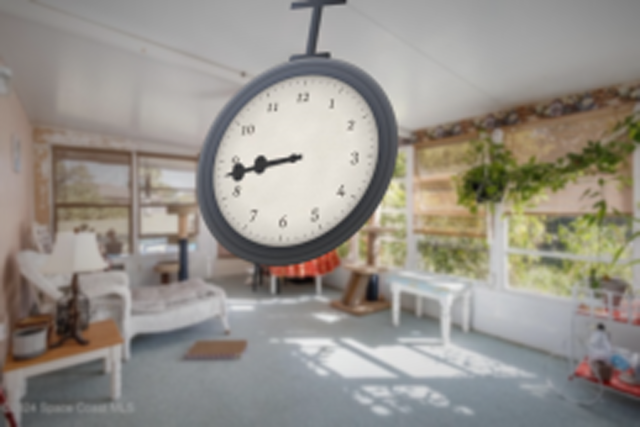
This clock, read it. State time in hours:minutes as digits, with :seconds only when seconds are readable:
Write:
8:43
